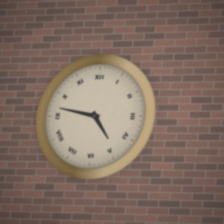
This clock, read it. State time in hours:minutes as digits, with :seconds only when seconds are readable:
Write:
4:47
